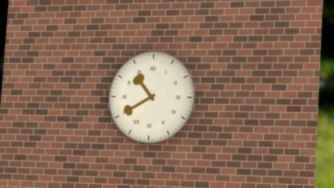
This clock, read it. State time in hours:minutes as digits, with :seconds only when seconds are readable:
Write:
10:40
